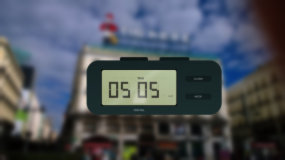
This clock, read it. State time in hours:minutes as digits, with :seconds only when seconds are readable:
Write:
5:05
